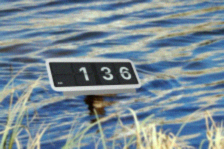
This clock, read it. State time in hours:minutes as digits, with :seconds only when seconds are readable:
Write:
1:36
